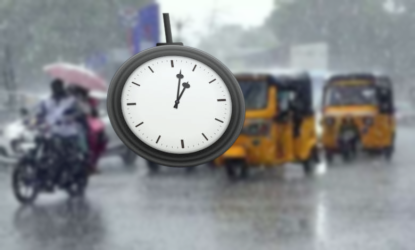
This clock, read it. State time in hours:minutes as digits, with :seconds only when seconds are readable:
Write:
1:02
